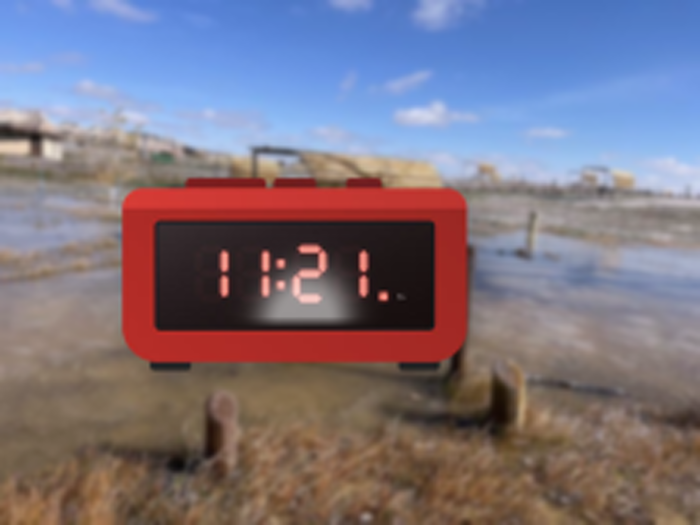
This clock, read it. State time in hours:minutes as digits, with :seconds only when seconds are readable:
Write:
11:21
